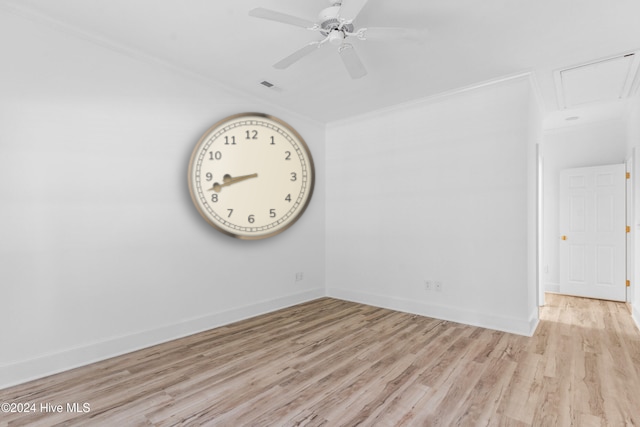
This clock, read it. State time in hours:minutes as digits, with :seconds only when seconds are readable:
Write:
8:42
